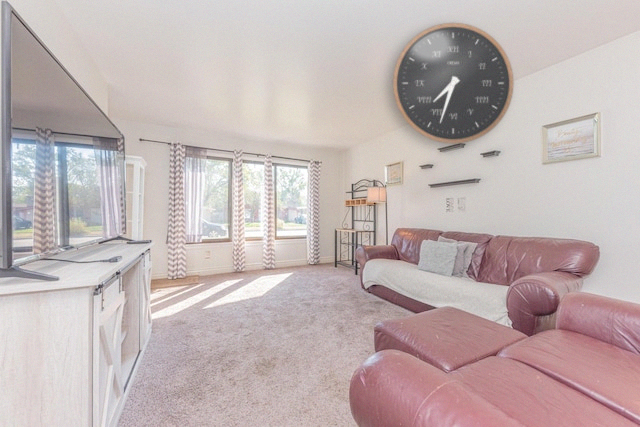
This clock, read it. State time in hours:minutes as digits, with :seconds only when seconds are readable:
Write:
7:33
